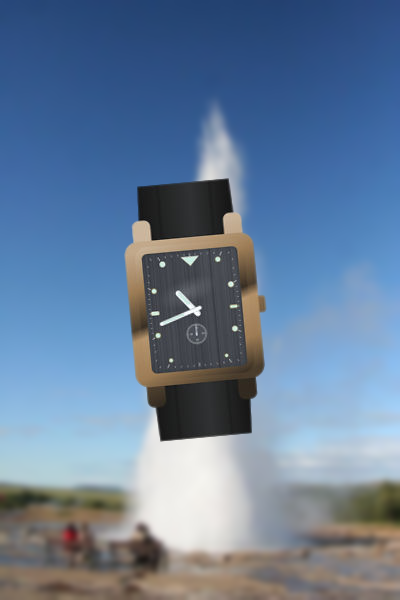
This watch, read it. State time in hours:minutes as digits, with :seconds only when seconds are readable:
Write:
10:42
